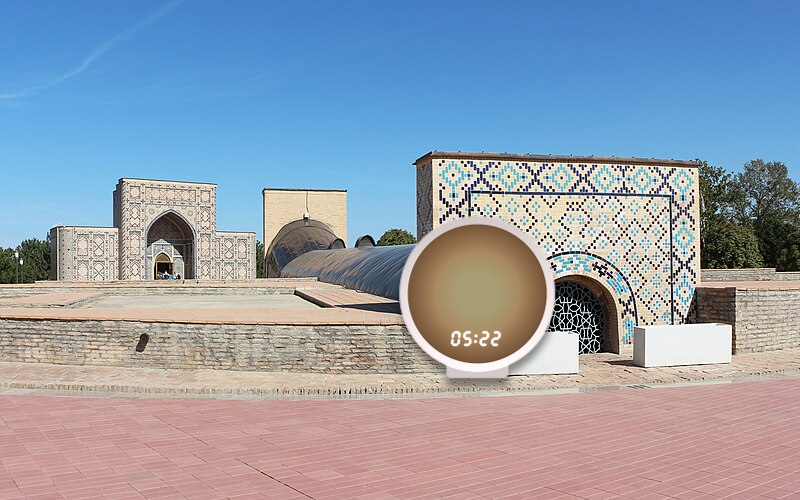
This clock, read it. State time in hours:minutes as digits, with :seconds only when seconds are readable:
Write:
5:22
